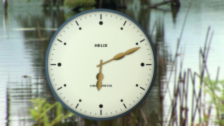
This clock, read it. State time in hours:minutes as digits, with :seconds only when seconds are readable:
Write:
6:11
